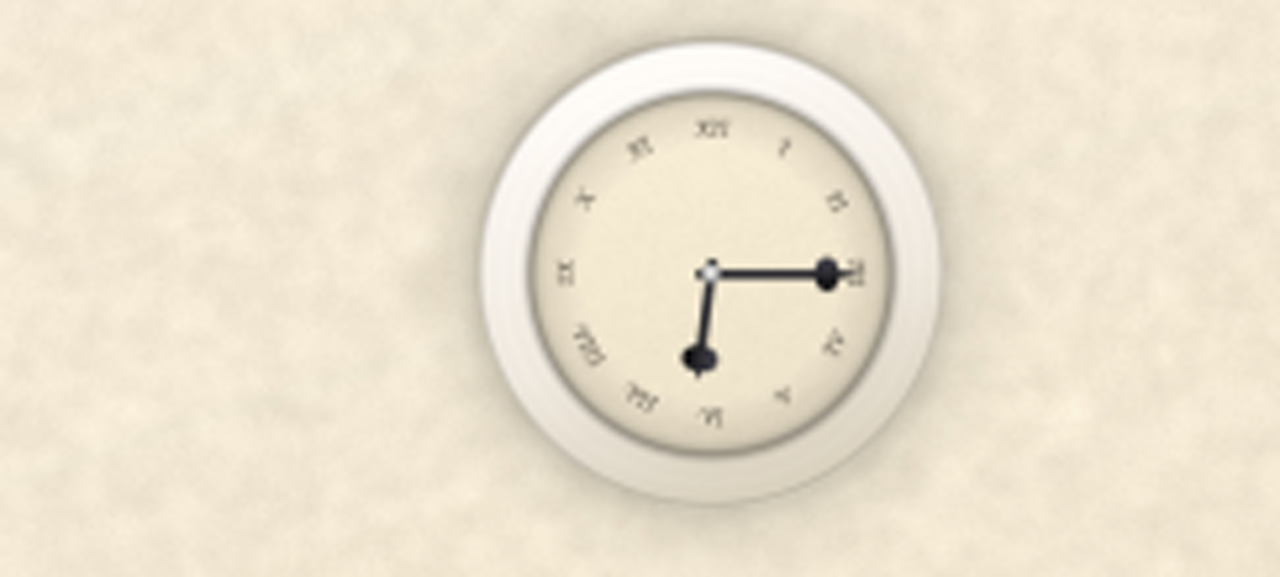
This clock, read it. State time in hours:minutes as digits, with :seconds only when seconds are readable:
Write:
6:15
